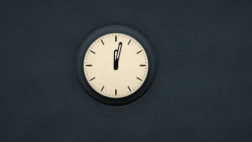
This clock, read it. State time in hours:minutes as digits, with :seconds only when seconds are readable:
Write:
12:02
